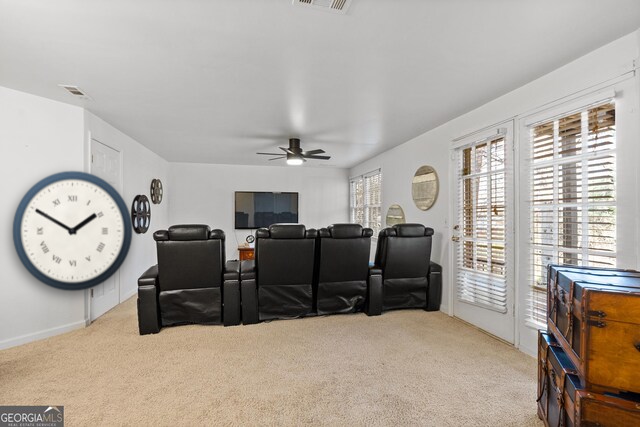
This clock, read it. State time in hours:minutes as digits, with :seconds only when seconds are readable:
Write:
1:50
